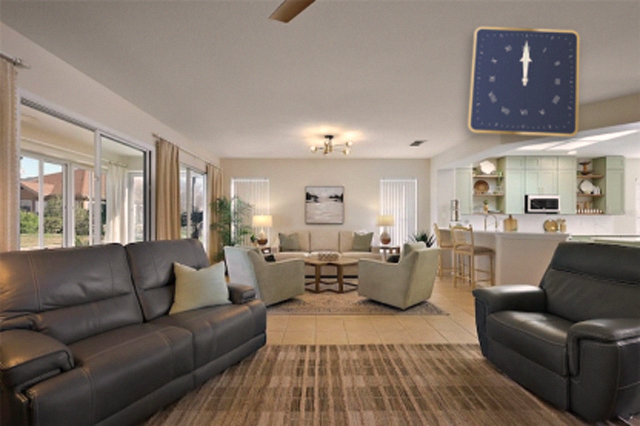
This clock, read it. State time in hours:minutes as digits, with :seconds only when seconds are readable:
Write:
12:00
